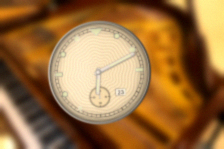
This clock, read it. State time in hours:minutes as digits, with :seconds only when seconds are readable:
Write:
6:11
